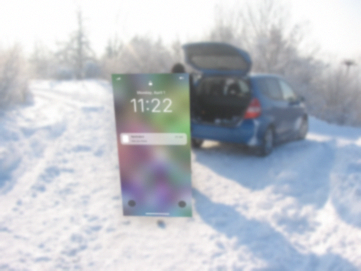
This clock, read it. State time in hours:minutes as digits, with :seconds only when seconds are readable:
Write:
11:22
